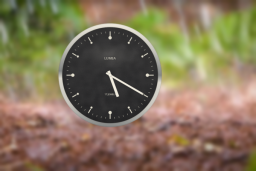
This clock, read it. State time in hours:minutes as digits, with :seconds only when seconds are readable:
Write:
5:20
